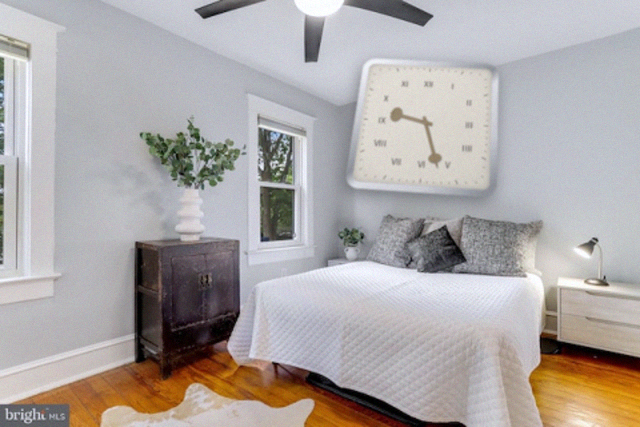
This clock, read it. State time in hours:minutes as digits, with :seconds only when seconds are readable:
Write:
9:27
